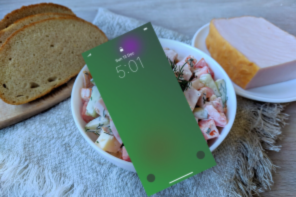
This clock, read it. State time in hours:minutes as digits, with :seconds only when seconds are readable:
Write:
5:01
